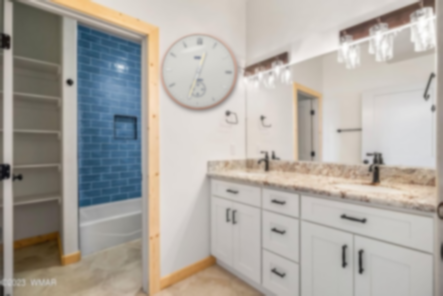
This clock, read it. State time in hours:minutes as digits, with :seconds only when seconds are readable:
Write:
12:33
